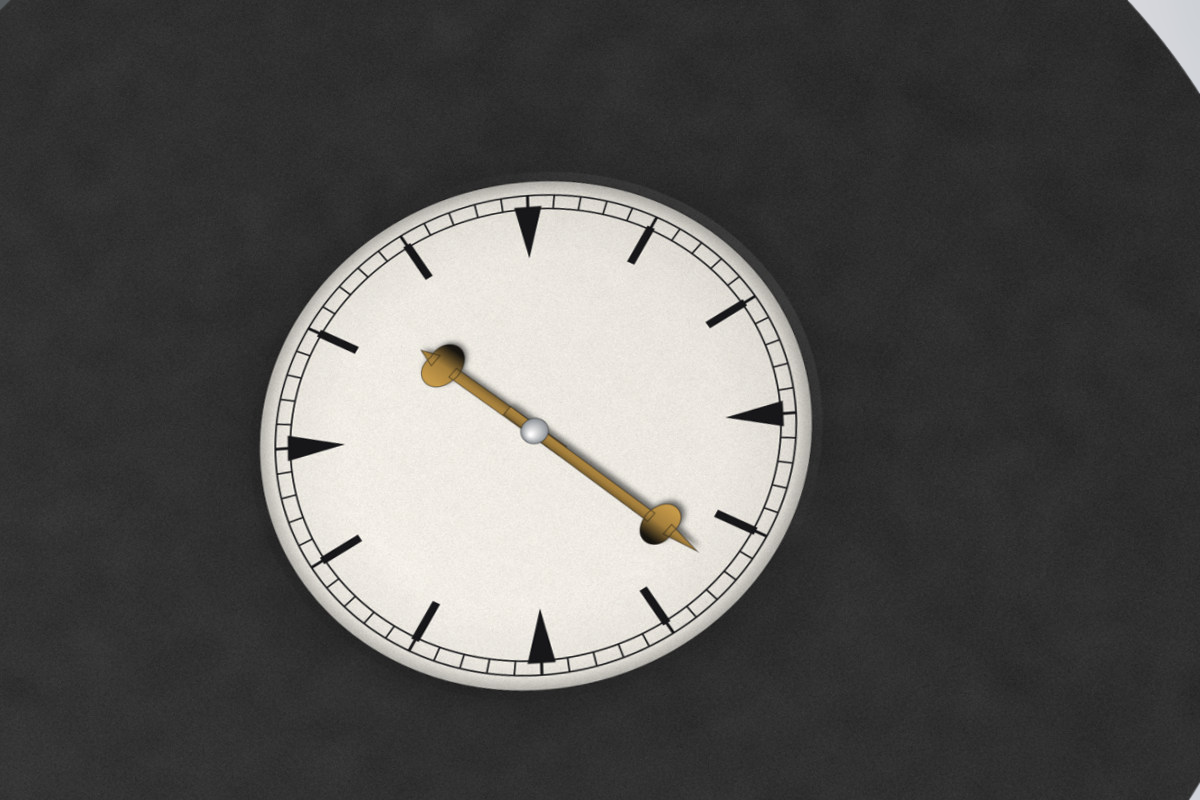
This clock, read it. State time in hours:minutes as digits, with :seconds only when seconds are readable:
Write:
10:22
